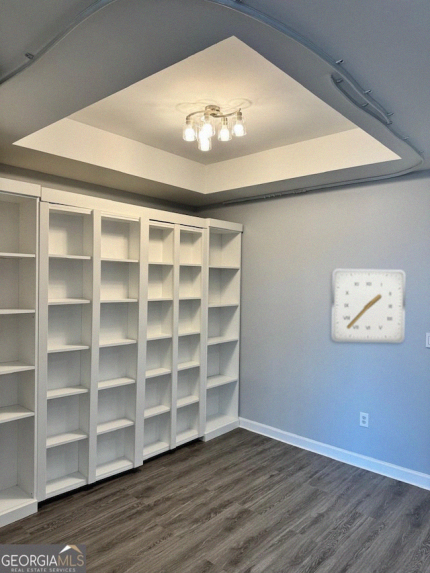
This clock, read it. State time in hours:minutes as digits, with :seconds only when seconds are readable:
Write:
1:37
